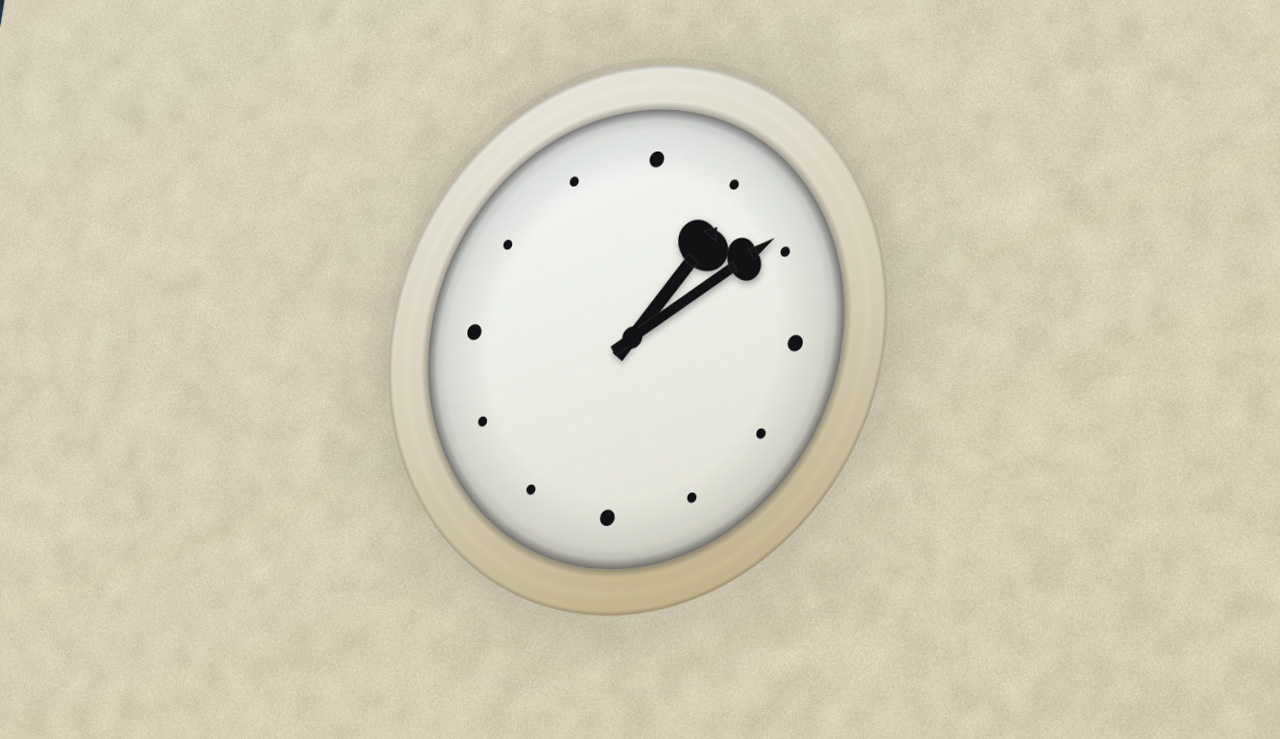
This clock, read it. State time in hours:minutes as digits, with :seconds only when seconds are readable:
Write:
1:09
